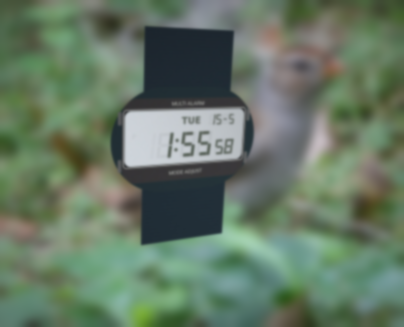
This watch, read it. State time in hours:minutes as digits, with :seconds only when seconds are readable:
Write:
1:55:58
